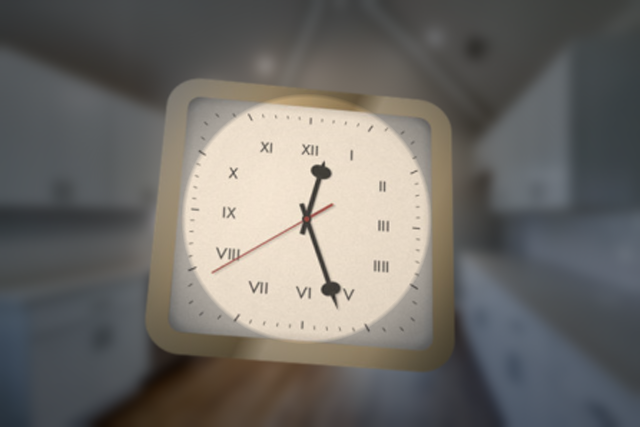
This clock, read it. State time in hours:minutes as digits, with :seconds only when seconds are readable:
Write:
12:26:39
